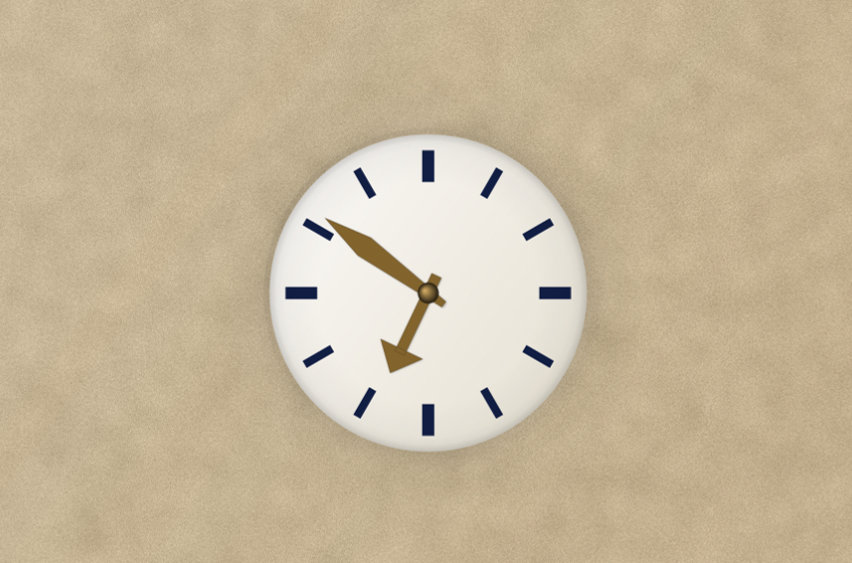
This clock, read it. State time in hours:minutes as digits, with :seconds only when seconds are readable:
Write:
6:51
